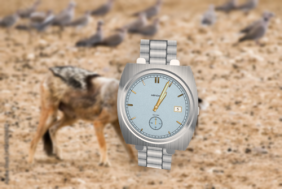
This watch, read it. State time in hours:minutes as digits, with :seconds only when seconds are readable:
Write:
1:04
